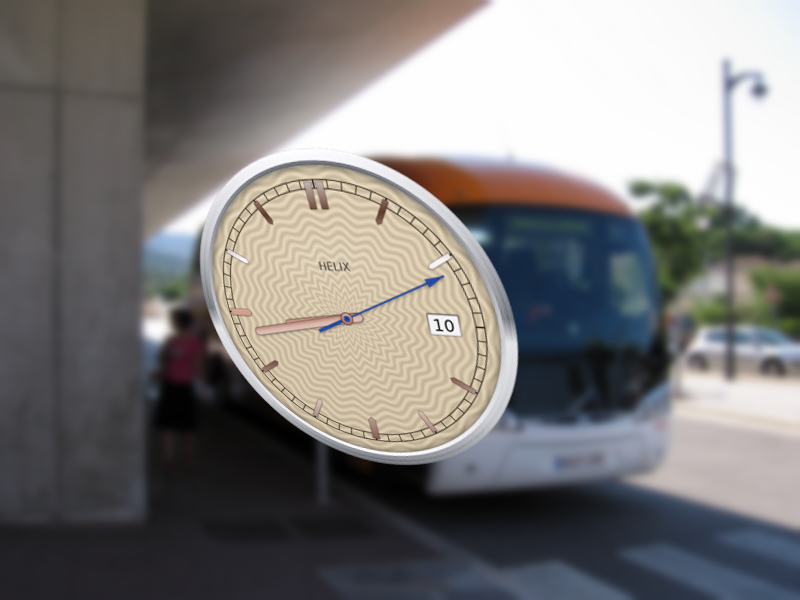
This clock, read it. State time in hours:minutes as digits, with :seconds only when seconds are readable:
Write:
8:43:11
